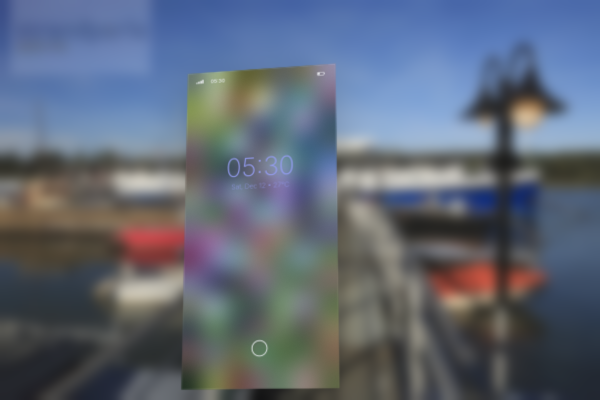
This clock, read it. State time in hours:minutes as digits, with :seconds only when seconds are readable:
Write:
5:30
